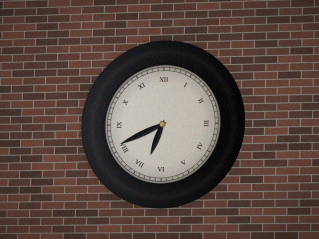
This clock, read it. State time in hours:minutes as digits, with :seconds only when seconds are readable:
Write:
6:41
